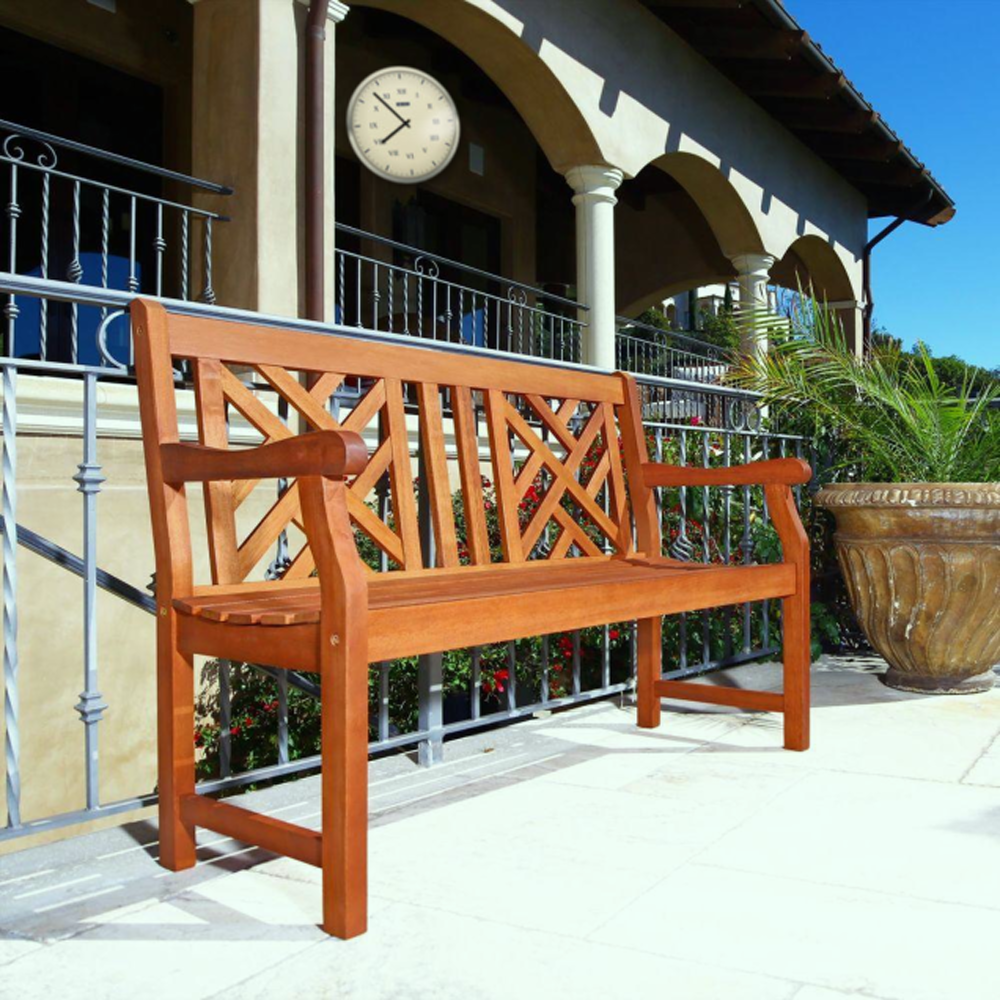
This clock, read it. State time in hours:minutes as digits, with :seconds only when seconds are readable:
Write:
7:53
